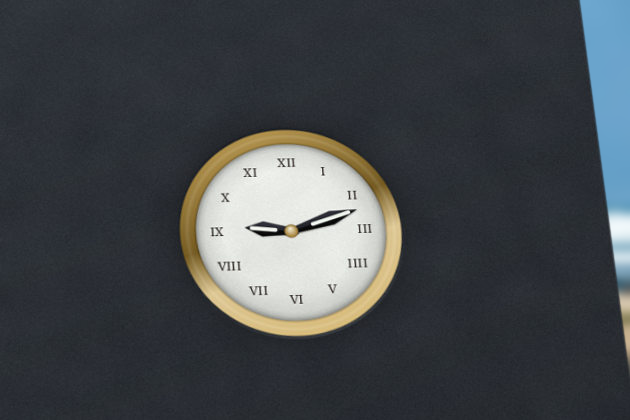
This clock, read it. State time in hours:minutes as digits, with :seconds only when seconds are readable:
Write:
9:12
